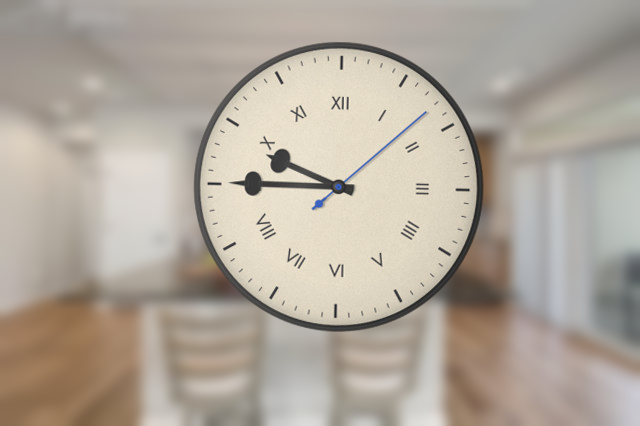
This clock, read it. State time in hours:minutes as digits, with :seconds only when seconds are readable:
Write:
9:45:08
